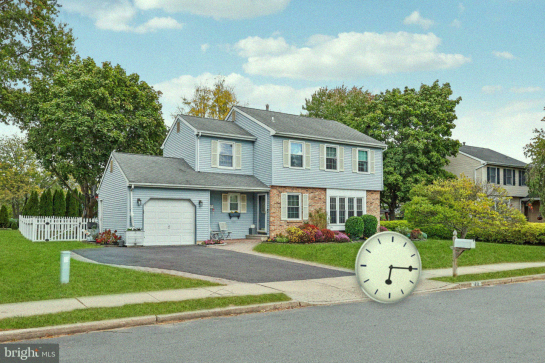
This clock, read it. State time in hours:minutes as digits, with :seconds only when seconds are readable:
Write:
6:15
